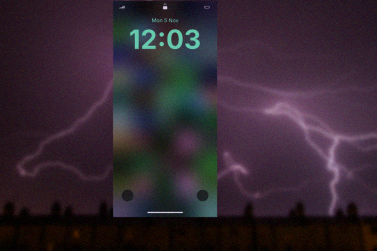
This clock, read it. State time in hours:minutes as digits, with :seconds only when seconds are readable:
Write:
12:03
